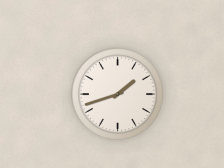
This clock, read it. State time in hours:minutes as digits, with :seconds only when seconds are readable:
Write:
1:42
